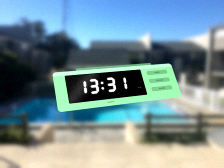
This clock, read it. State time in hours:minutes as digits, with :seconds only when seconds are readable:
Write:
13:31
